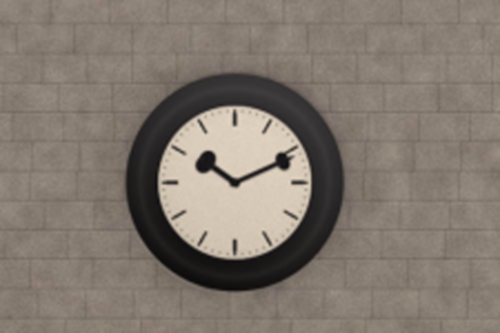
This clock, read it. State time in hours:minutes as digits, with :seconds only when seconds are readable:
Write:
10:11
